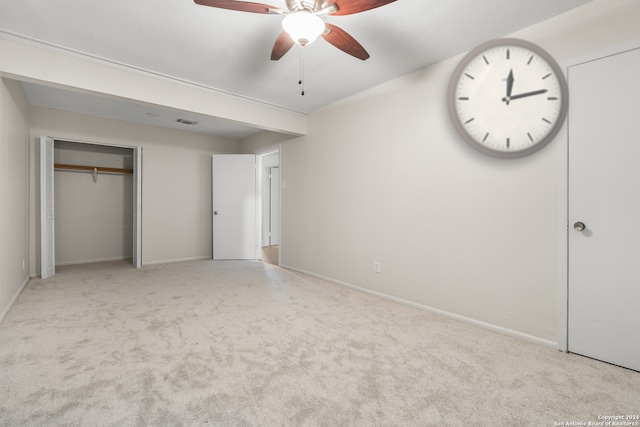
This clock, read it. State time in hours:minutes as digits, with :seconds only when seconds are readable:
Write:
12:13
